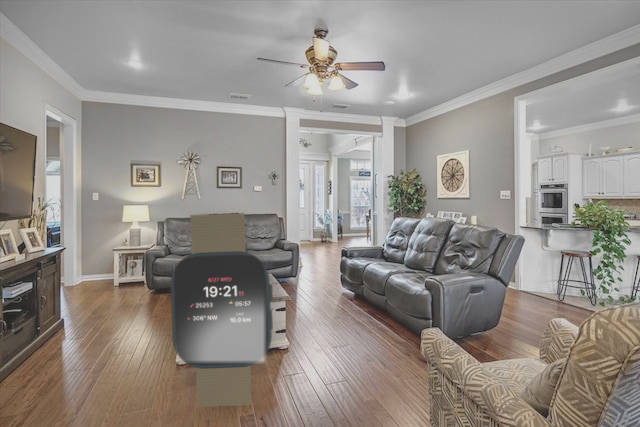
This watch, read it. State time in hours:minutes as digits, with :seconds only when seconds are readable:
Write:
19:21
